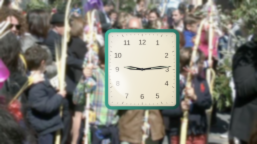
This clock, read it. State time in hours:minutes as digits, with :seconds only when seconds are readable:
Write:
9:14
